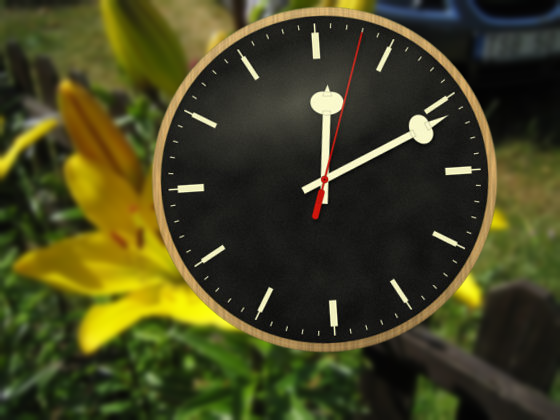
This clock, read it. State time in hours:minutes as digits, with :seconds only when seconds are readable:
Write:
12:11:03
